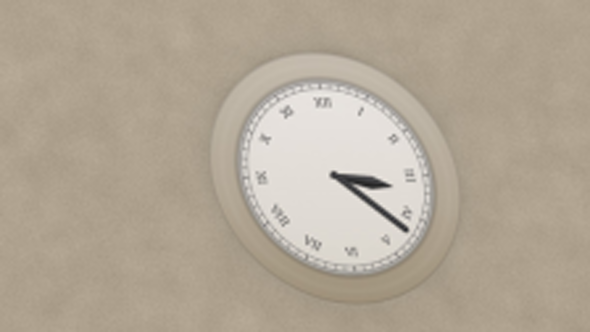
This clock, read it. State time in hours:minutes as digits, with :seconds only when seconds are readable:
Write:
3:22
